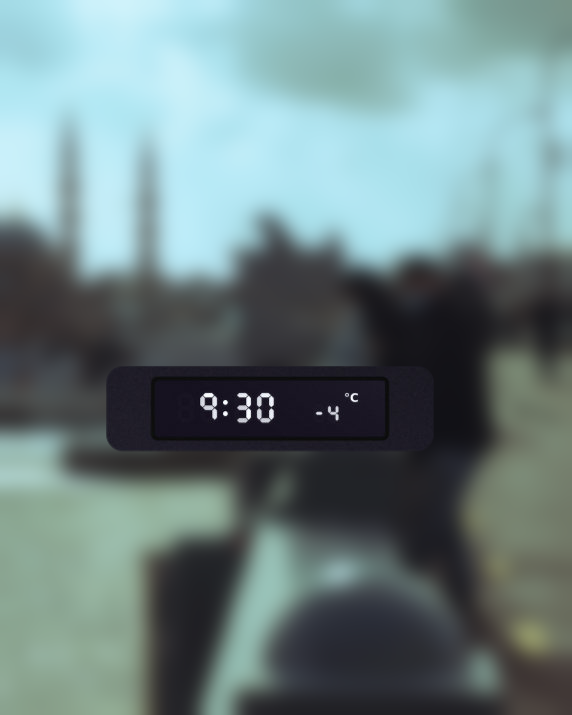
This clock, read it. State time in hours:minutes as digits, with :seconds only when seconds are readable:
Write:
9:30
